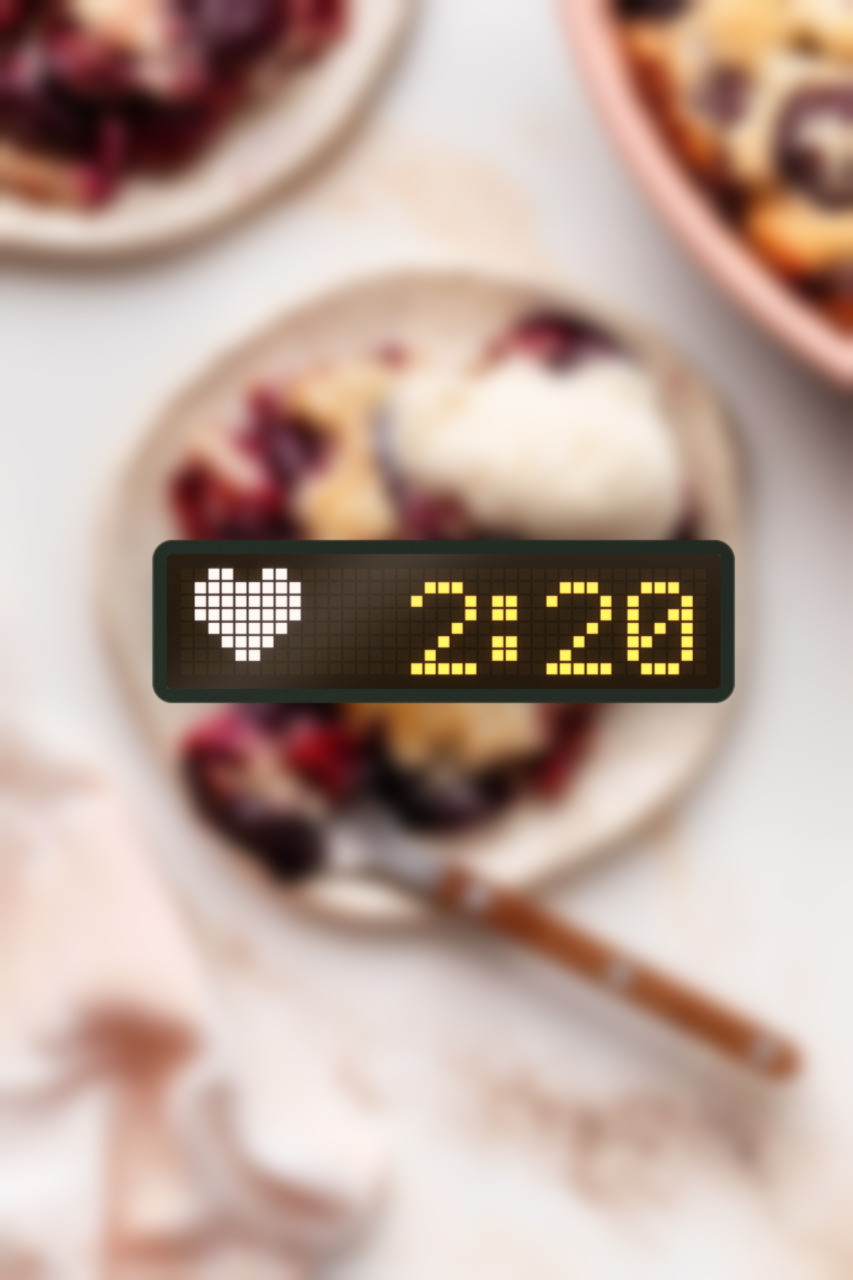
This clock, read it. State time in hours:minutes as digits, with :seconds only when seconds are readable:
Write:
2:20
